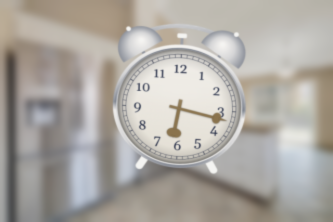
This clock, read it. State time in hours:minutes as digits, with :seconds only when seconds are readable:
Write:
6:17
